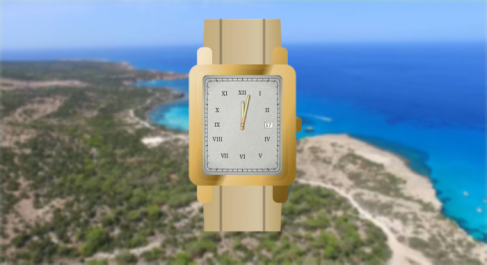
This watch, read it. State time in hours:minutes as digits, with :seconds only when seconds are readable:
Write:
12:02
